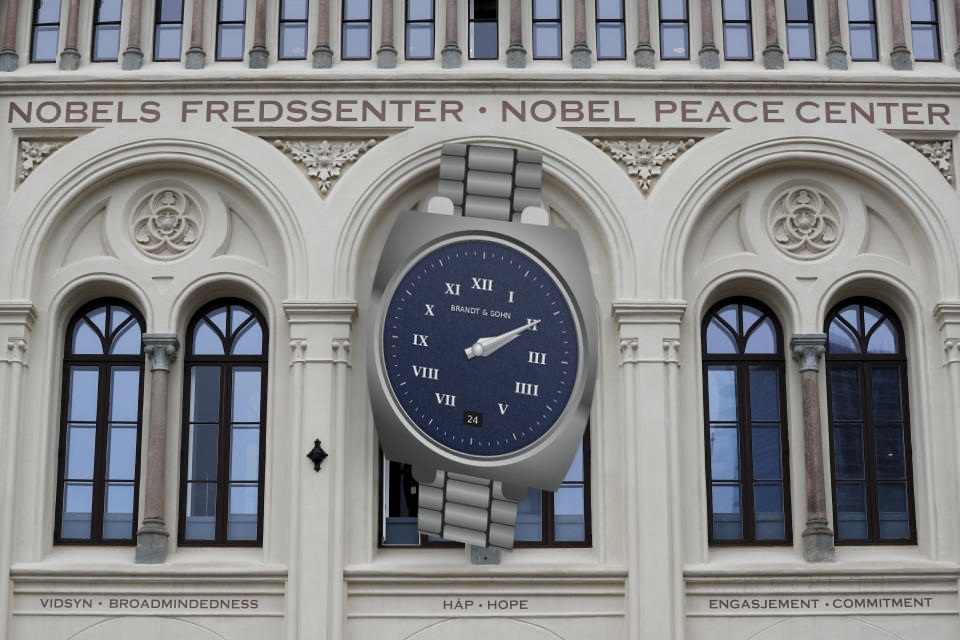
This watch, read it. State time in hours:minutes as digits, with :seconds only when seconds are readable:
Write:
2:10
